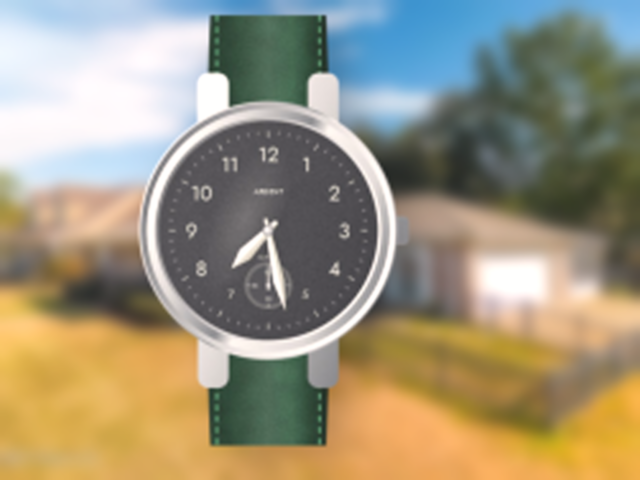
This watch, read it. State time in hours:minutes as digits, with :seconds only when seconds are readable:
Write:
7:28
